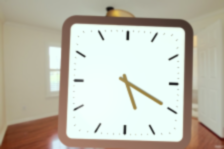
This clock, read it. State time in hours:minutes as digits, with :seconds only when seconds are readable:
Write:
5:20
